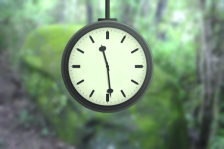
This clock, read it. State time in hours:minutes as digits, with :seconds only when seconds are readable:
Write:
11:29
